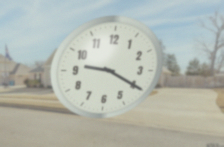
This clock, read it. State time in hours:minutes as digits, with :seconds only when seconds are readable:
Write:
9:20
